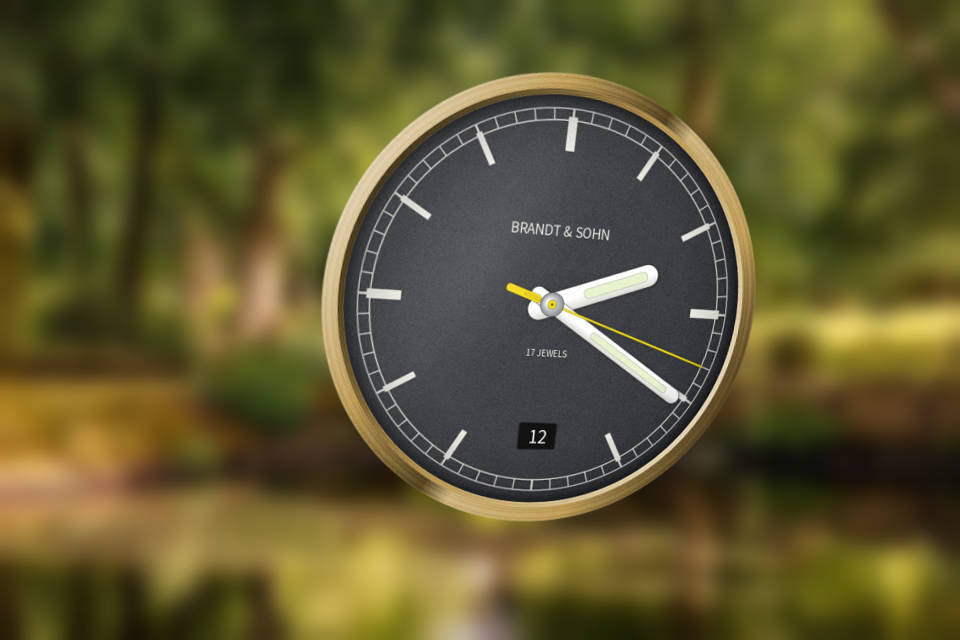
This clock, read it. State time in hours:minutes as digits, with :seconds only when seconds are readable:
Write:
2:20:18
